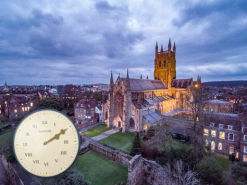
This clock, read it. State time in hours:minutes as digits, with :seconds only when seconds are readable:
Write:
2:10
